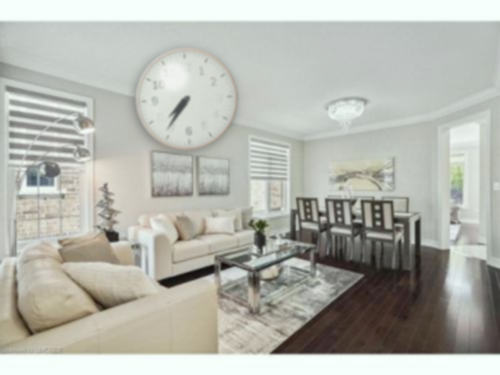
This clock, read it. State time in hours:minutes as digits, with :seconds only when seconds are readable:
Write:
7:36
